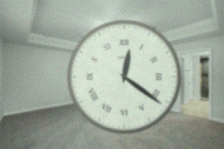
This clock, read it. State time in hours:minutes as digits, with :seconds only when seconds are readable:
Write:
12:21
